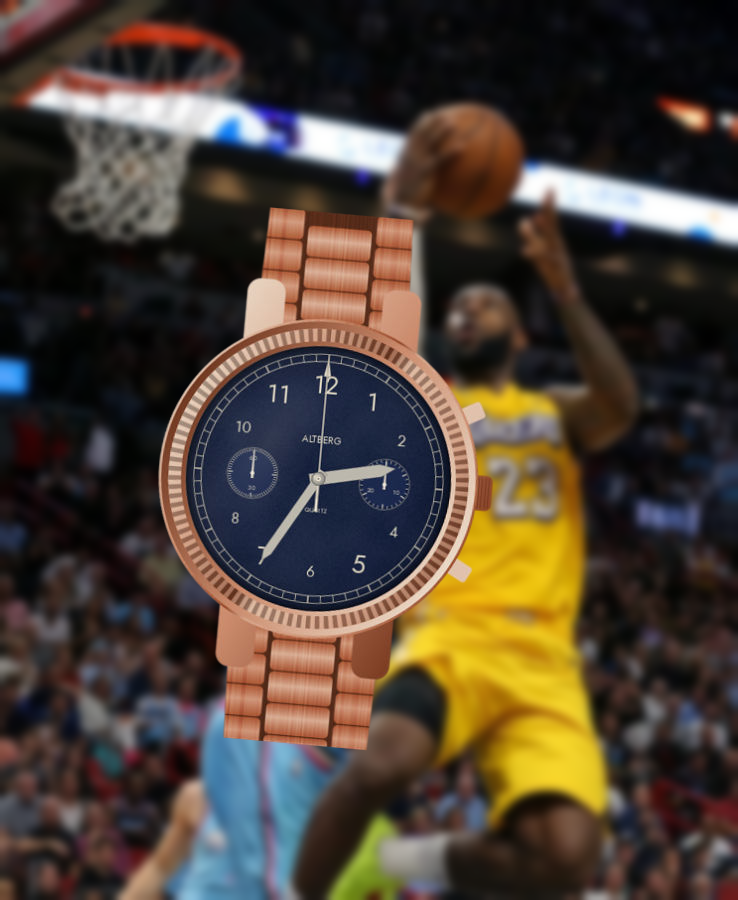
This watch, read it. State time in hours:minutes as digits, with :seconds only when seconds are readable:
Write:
2:35
